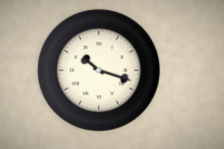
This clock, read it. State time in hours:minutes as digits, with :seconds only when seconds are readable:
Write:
10:18
